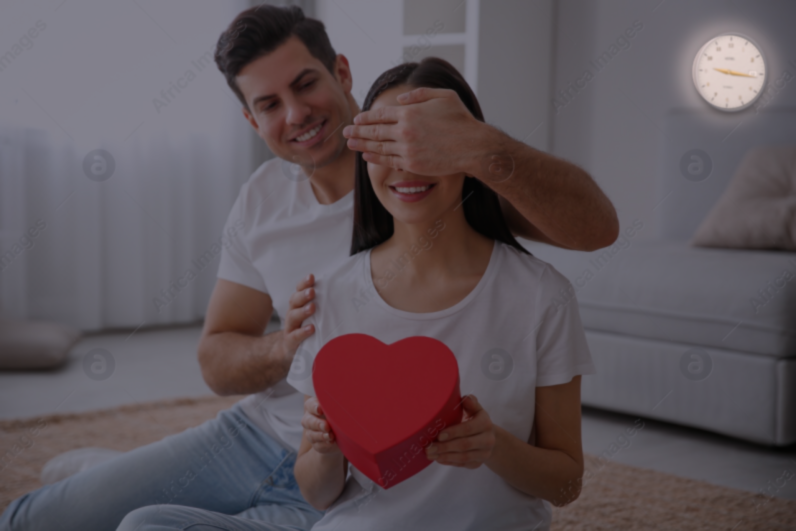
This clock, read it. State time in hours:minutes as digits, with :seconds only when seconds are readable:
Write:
9:16
